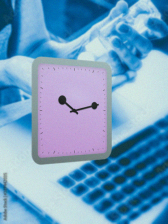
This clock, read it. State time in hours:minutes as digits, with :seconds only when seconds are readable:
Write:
10:13
